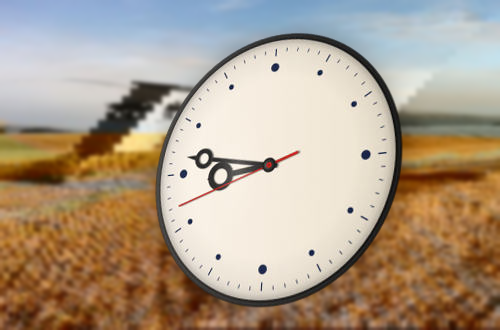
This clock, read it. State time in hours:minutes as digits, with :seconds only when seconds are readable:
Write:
8:46:42
